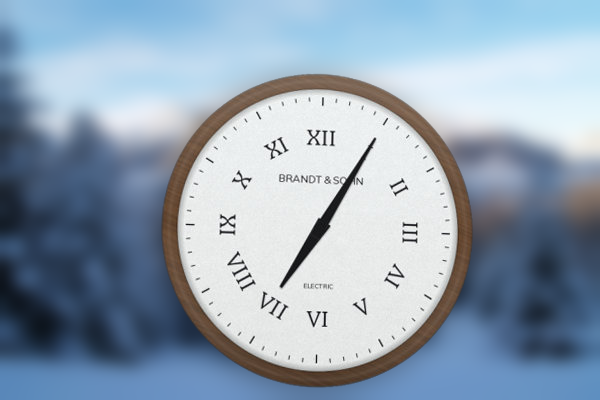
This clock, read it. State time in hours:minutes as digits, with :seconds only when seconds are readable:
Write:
7:05
